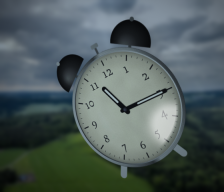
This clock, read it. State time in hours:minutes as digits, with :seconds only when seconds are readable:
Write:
11:15
